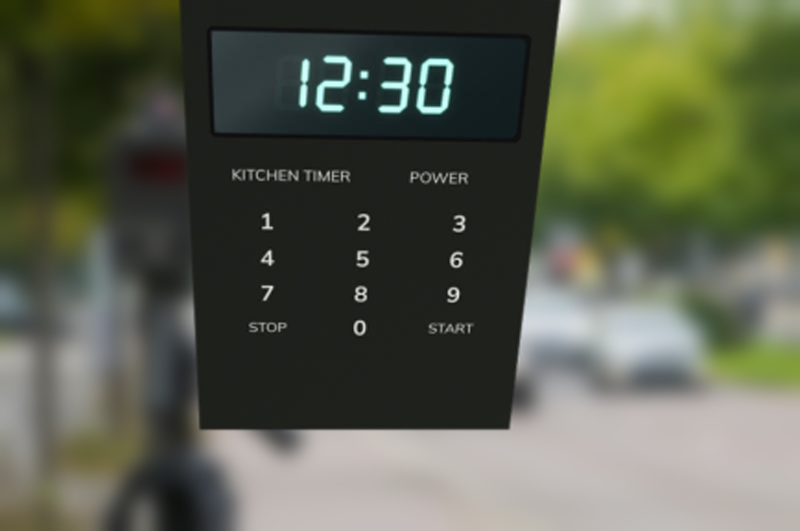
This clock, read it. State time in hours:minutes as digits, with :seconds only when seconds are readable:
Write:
12:30
